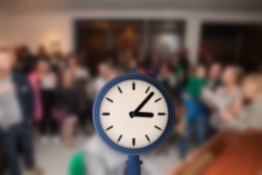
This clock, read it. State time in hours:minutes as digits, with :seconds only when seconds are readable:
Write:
3:07
